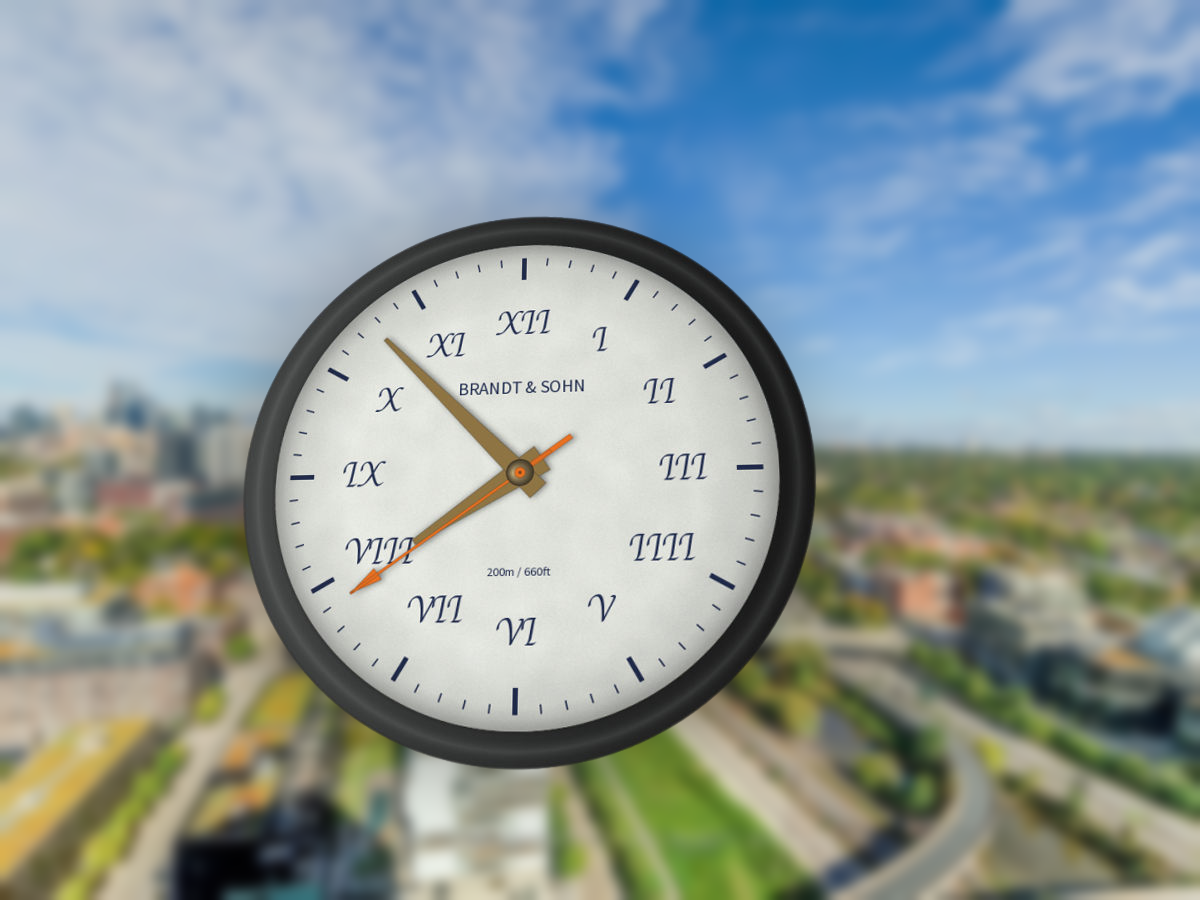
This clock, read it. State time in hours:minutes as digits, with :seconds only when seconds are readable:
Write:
7:52:39
